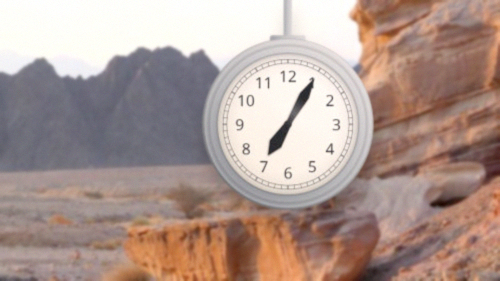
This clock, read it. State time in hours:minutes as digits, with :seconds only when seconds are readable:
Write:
7:05
